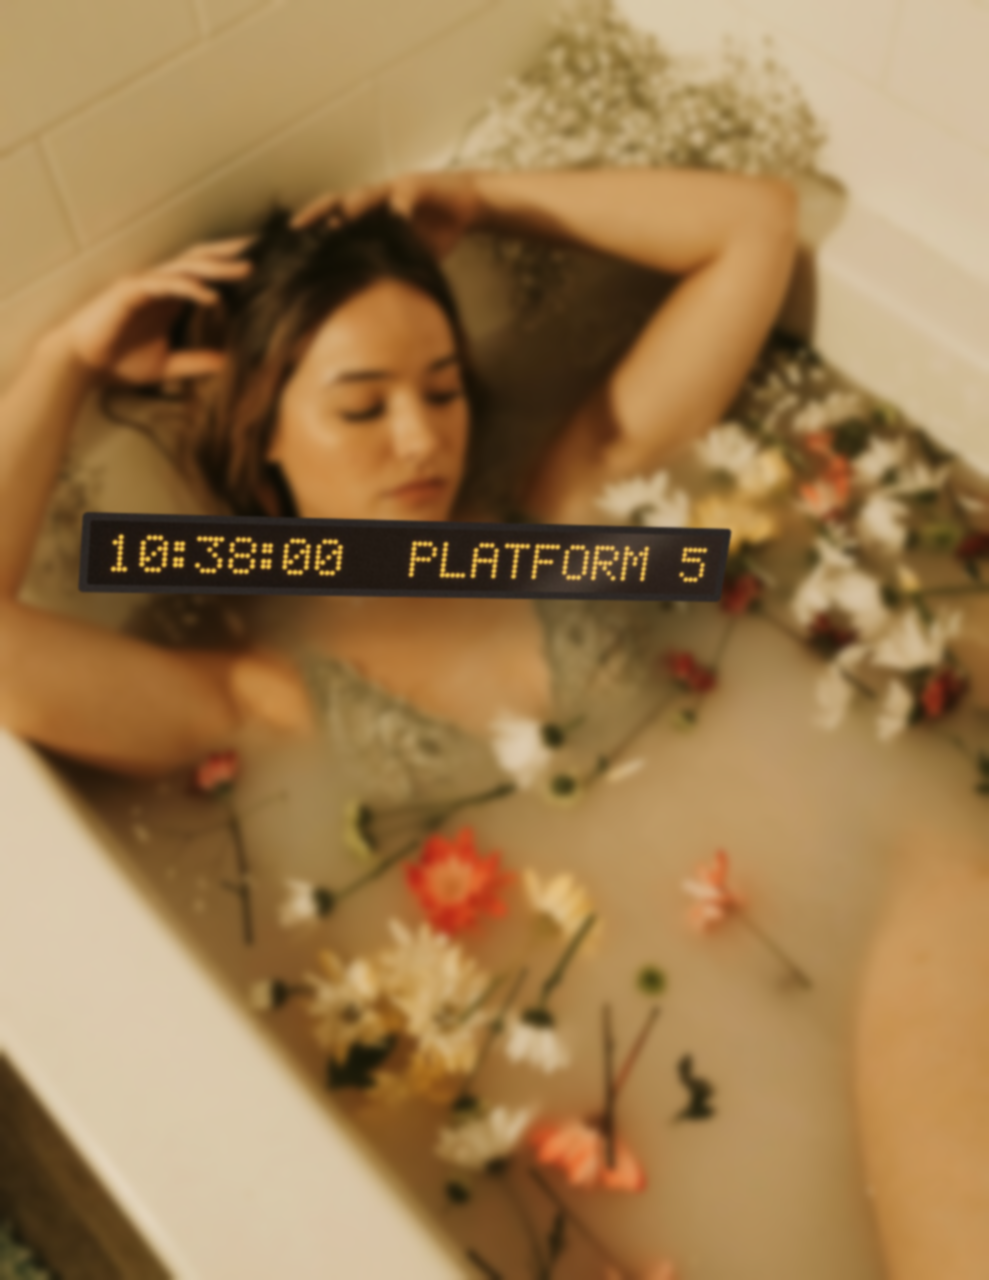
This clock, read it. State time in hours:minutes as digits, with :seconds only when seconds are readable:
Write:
10:38:00
